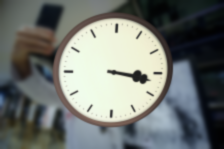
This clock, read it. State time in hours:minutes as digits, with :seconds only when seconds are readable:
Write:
3:17
